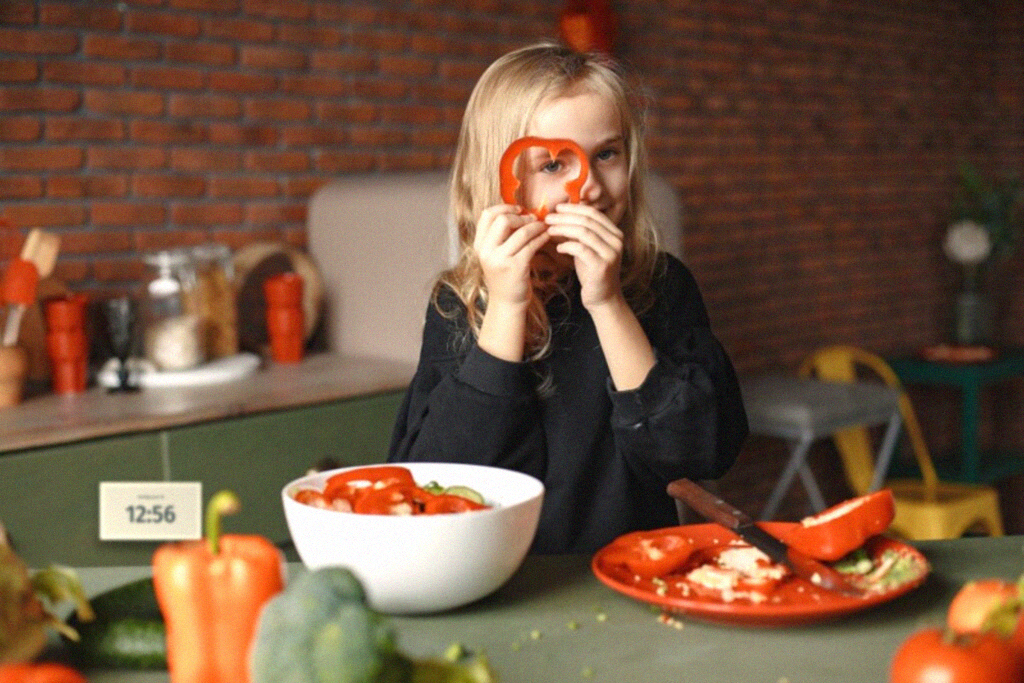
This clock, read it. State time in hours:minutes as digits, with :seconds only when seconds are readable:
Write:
12:56
